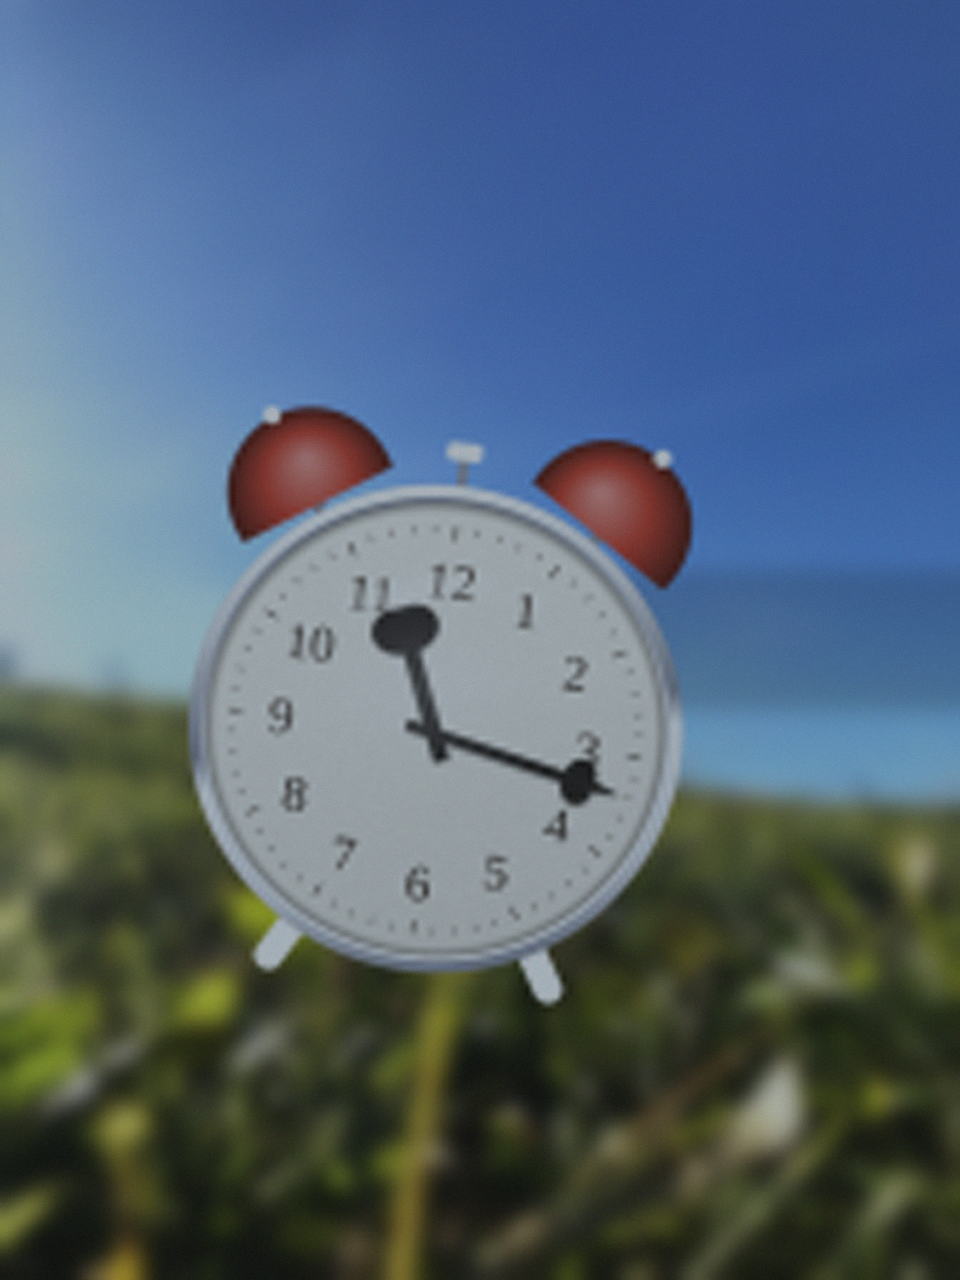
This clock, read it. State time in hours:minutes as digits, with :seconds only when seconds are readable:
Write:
11:17
